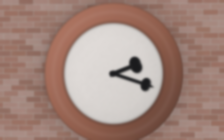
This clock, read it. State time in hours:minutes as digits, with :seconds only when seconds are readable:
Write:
2:18
